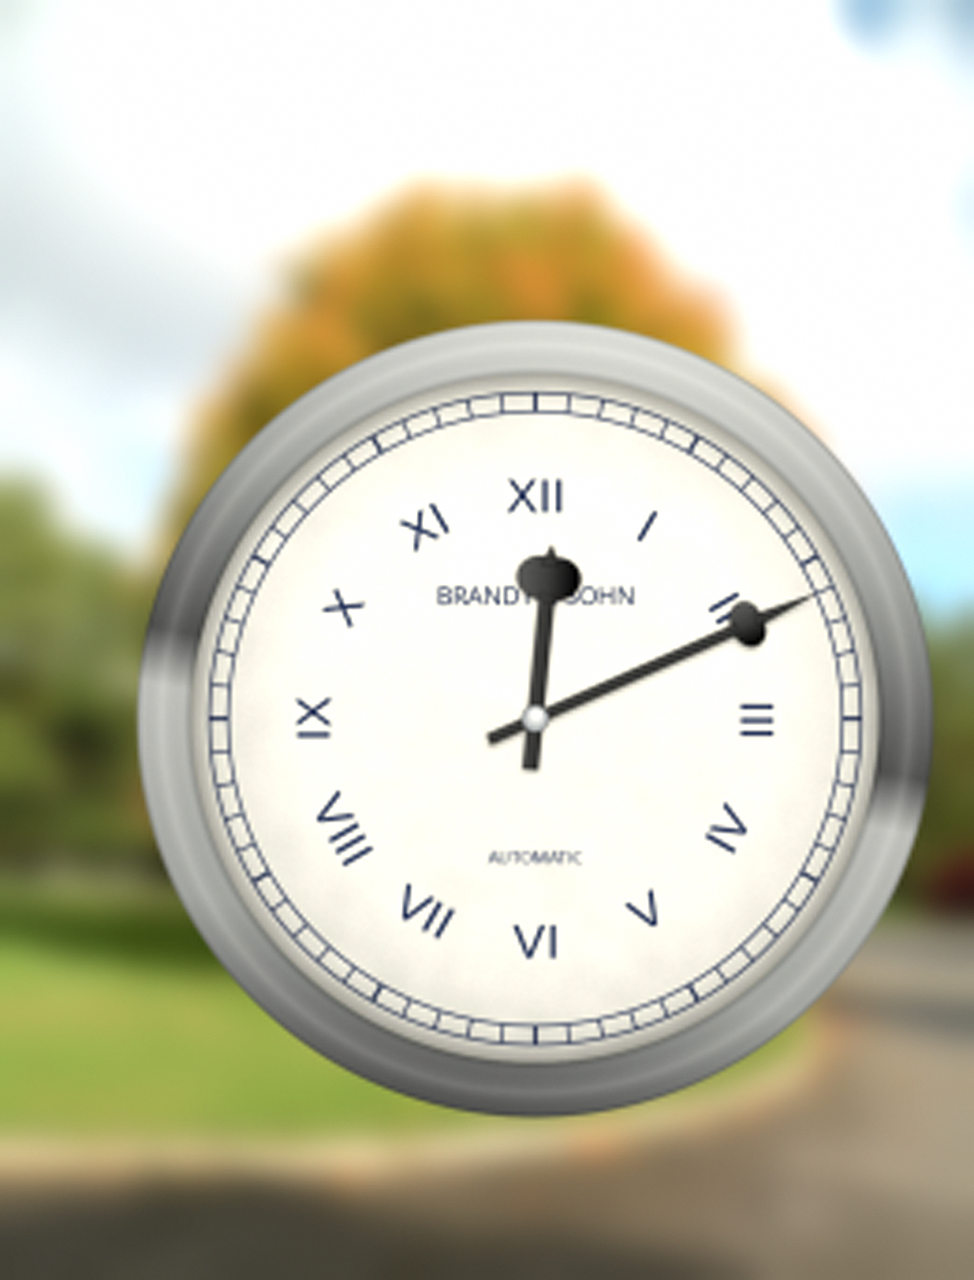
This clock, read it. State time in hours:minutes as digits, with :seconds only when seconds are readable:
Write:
12:11
